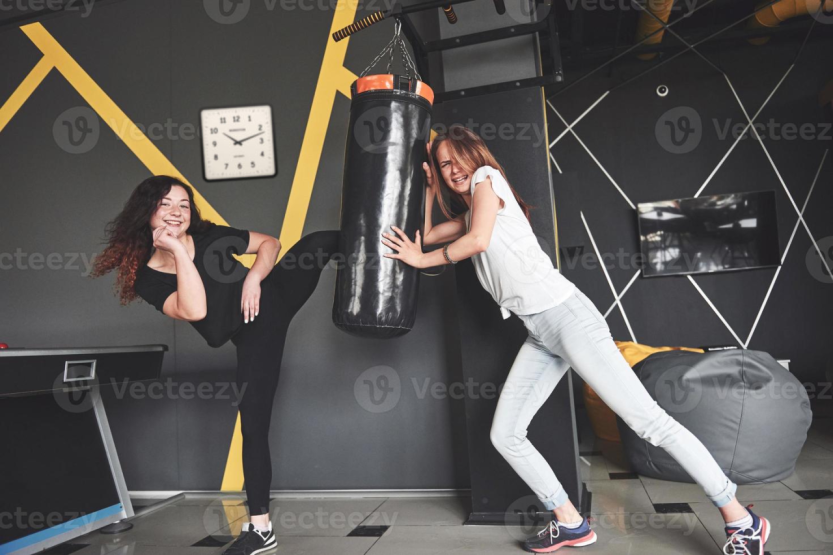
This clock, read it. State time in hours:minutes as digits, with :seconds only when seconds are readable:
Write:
10:12
